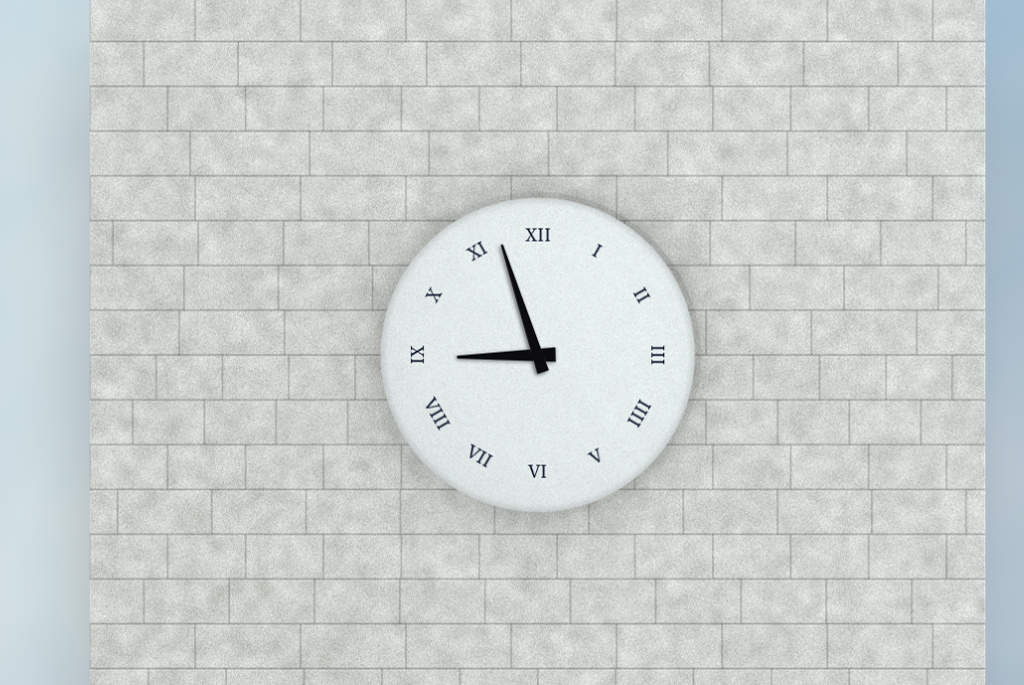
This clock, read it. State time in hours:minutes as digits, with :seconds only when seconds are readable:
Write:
8:57
